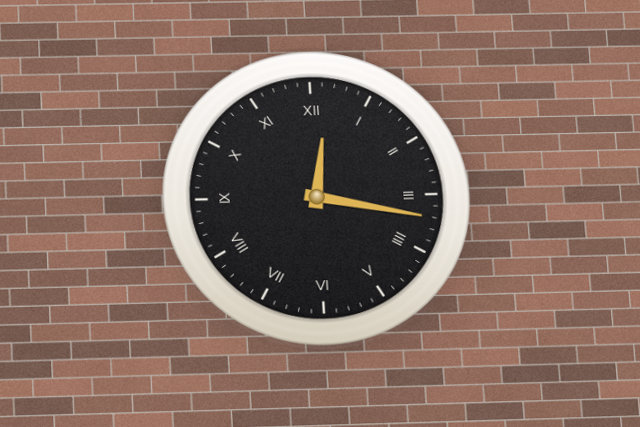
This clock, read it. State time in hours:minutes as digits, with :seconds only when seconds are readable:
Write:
12:17
